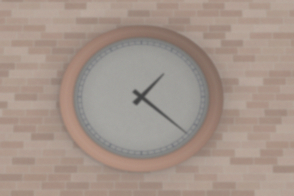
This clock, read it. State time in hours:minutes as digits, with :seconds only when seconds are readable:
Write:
1:22
